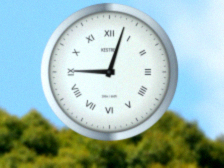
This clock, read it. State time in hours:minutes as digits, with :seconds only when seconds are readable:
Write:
9:03
